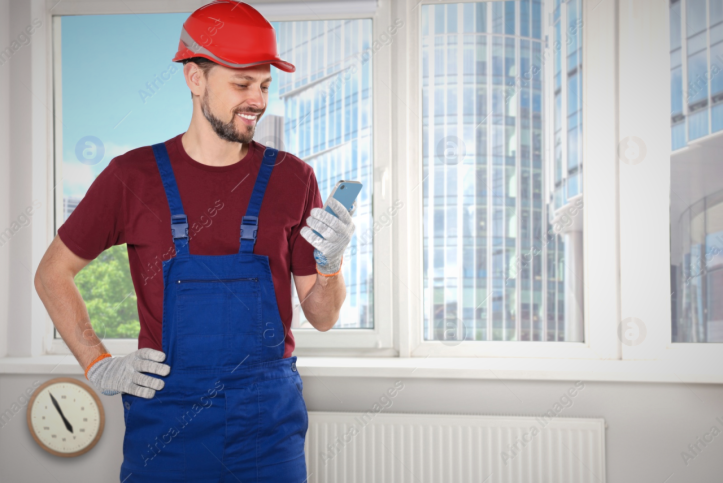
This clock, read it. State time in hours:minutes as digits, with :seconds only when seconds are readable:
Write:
4:55
